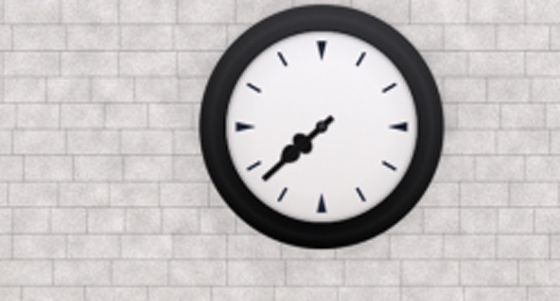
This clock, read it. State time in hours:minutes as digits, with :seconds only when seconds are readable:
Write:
7:38
